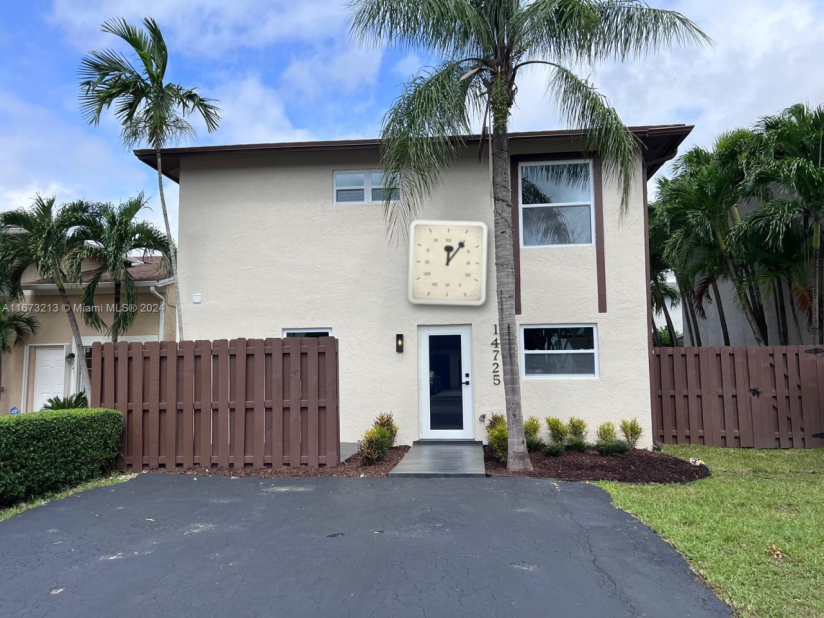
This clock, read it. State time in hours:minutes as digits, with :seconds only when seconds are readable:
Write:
12:06
